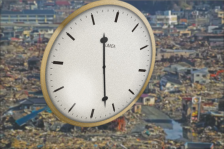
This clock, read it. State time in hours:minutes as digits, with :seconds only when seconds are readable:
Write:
11:27
